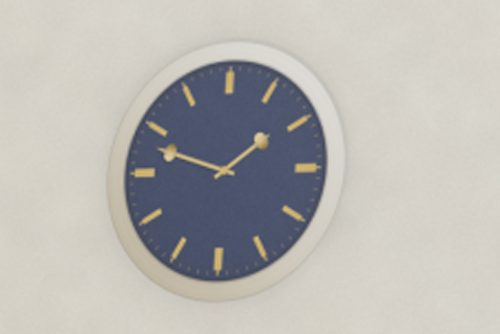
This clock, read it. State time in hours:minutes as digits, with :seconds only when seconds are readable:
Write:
1:48
